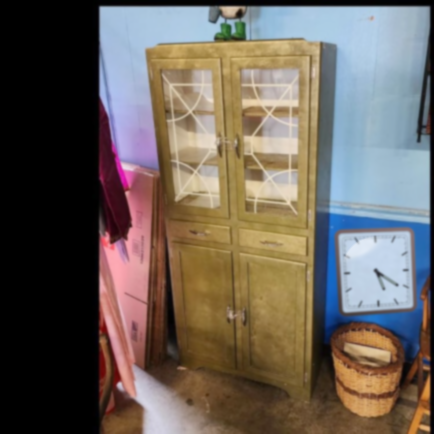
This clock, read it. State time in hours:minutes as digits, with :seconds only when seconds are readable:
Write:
5:21
